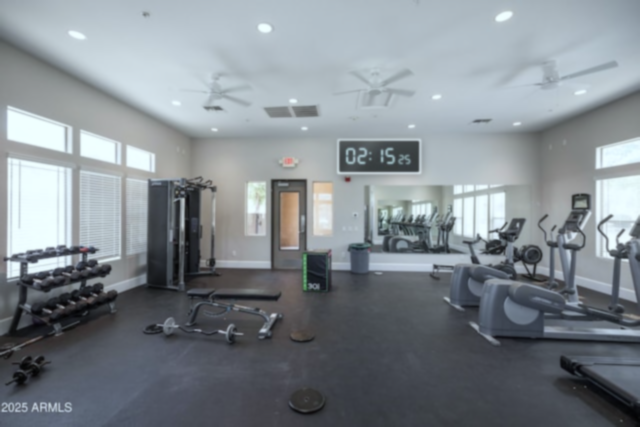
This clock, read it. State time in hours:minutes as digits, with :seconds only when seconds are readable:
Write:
2:15
